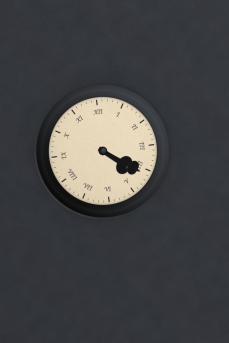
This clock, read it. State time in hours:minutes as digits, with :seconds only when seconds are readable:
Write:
4:21
